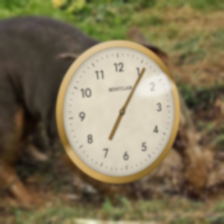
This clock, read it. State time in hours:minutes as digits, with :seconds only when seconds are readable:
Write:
7:06
